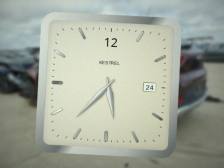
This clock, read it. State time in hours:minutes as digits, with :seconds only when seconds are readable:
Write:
5:37
